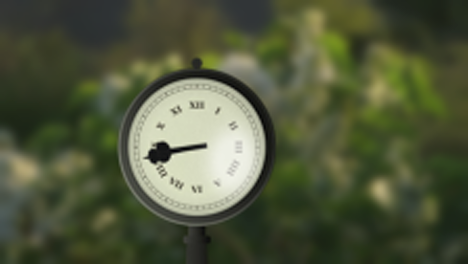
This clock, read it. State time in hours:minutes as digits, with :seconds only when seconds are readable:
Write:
8:43
